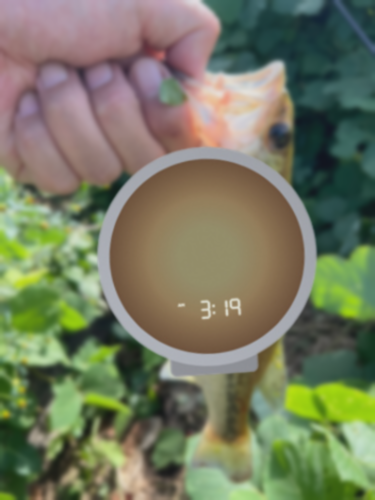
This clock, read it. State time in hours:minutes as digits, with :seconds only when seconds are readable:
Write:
3:19
